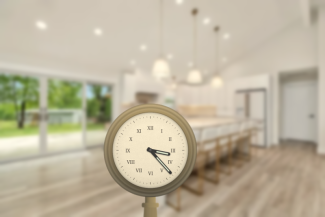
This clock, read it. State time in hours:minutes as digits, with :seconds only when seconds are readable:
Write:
3:23
